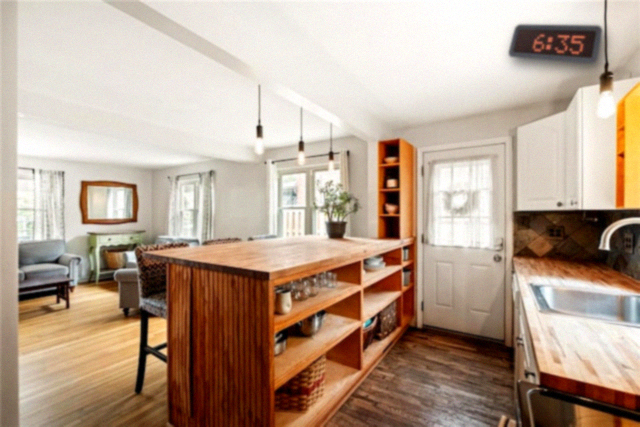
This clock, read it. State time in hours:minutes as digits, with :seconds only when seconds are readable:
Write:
6:35
